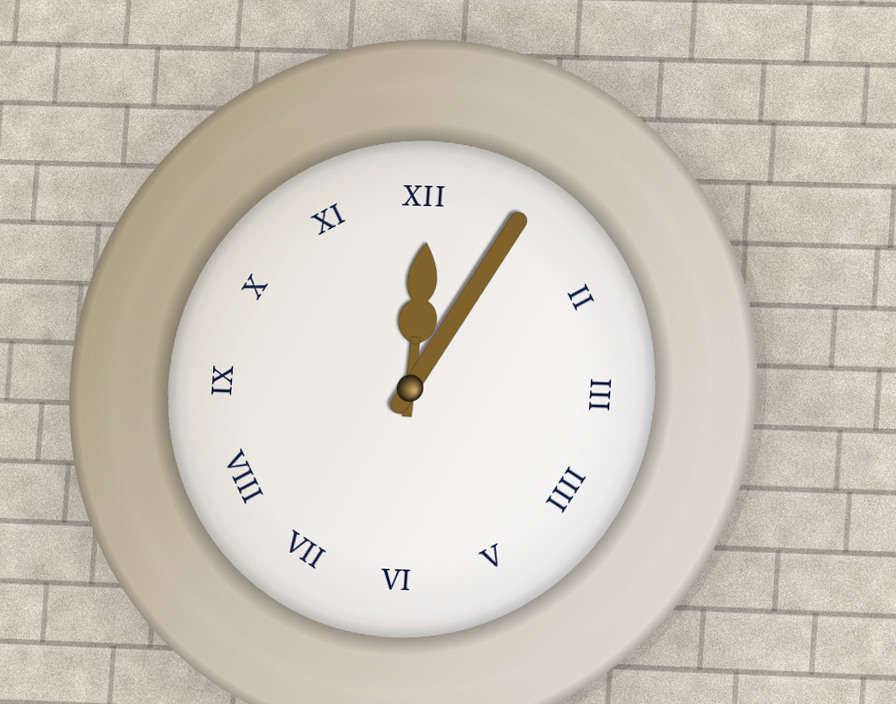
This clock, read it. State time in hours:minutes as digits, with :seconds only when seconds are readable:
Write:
12:05
